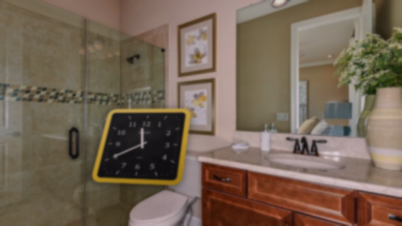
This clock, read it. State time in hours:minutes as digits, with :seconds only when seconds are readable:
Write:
11:40
